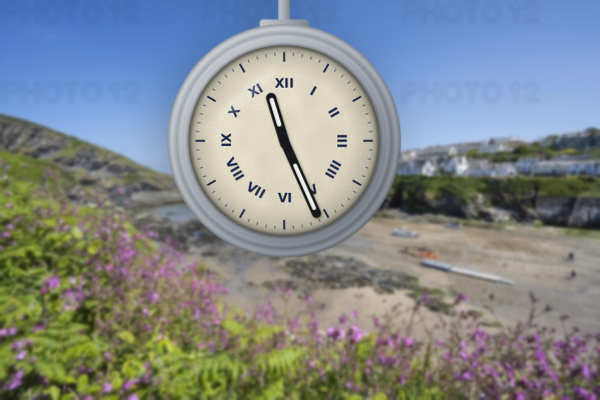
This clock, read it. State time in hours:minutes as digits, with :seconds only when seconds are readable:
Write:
11:26
